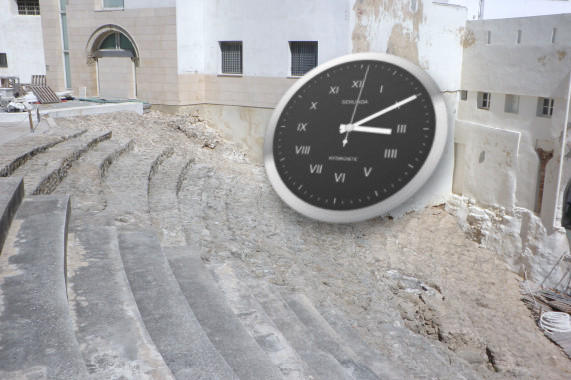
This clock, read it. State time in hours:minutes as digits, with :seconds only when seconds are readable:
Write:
3:10:01
